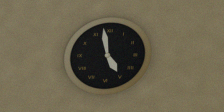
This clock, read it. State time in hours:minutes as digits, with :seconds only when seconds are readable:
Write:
4:58
